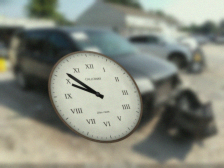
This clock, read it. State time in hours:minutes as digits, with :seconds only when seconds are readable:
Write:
9:52
